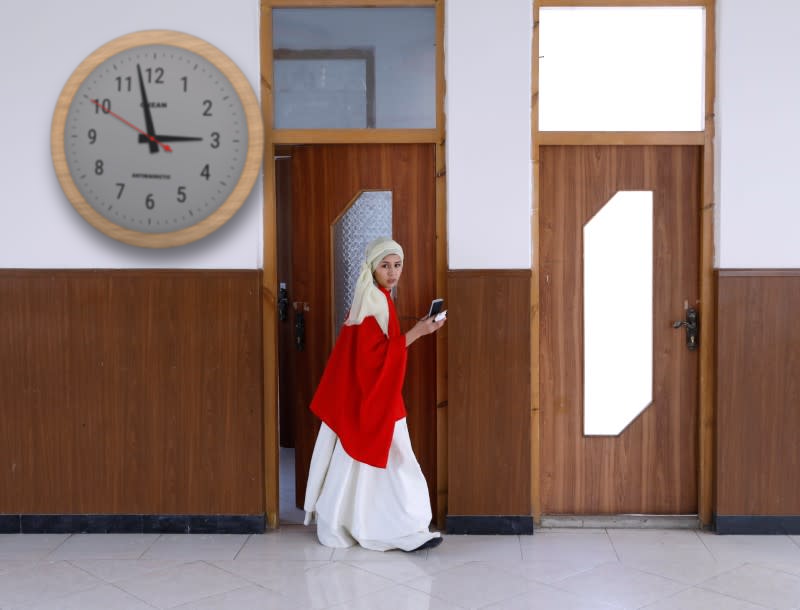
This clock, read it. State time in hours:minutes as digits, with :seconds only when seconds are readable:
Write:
2:57:50
